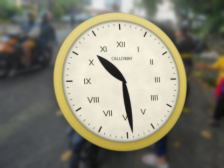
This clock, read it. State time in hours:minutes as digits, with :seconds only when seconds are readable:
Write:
10:29
